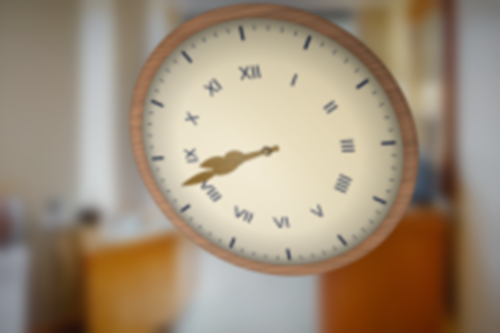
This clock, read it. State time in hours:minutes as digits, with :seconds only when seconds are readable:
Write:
8:42
